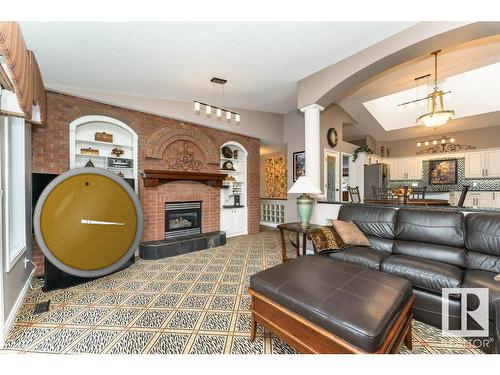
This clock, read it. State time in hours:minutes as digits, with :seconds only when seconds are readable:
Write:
3:16
